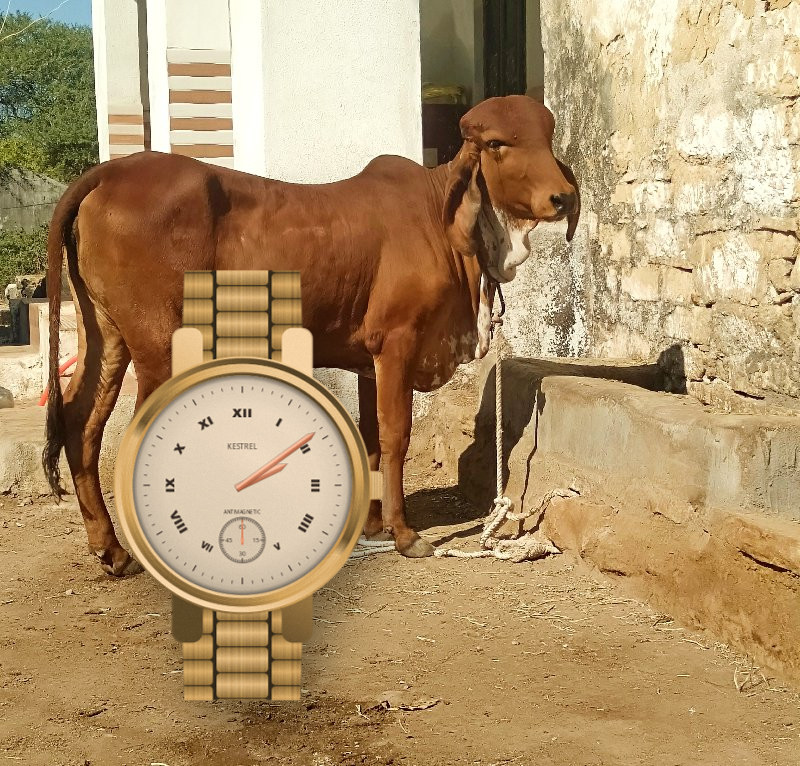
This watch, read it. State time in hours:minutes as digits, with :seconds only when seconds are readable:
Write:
2:09
